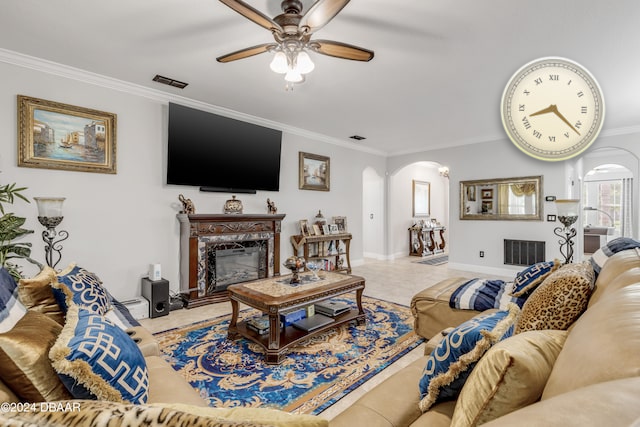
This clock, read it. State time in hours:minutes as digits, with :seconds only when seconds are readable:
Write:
8:22
